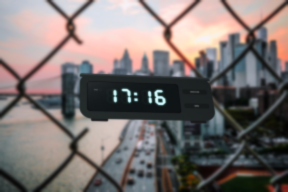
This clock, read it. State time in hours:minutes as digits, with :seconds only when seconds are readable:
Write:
17:16
